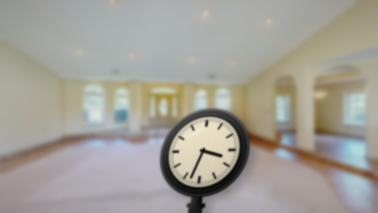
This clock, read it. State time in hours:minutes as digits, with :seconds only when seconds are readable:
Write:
3:33
